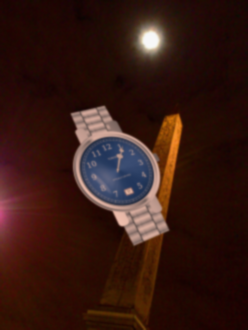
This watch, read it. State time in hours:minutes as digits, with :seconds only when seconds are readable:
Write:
1:06
